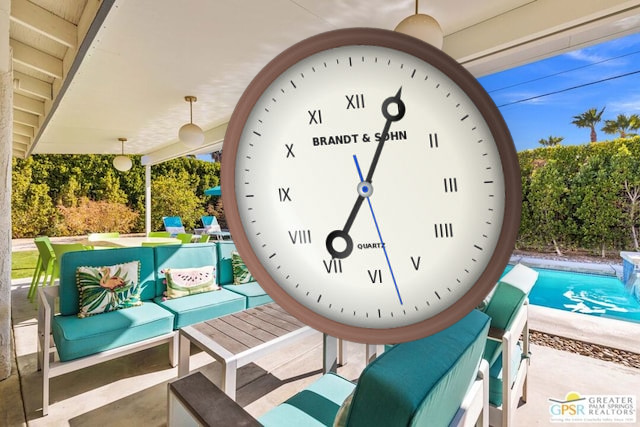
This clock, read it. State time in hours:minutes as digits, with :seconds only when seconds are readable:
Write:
7:04:28
